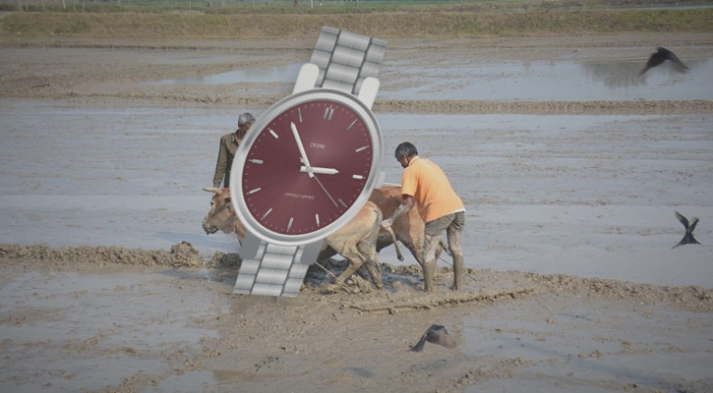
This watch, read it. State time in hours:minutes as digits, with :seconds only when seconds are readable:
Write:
2:53:21
